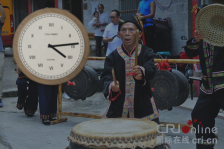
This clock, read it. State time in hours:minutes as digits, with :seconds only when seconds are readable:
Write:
4:14
